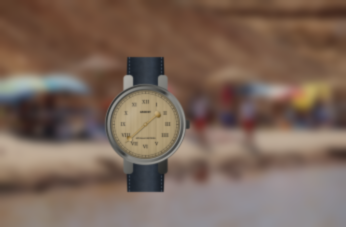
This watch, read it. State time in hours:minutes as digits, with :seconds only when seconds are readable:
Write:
1:38
